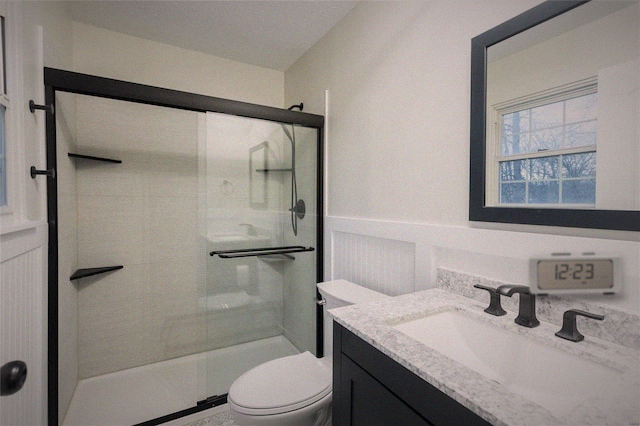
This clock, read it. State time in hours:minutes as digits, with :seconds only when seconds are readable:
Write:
12:23
